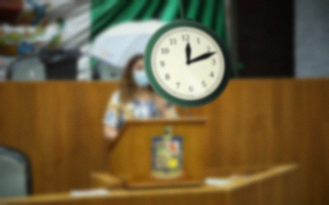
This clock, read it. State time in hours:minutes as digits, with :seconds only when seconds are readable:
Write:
12:12
